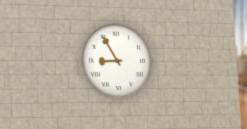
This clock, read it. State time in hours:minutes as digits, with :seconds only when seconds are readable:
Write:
8:55
